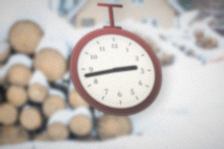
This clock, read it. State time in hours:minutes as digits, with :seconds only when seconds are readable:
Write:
2:43
